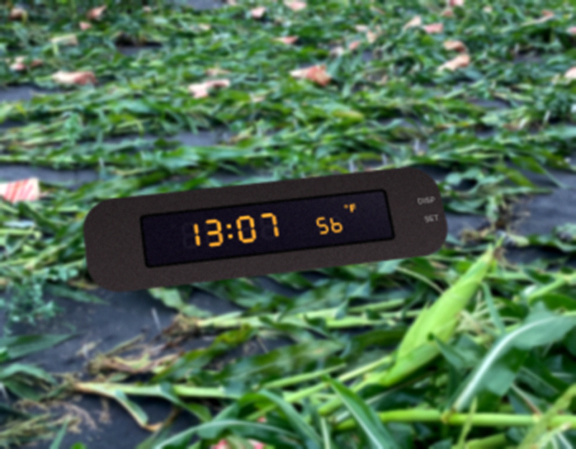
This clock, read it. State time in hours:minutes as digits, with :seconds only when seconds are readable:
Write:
13:07
